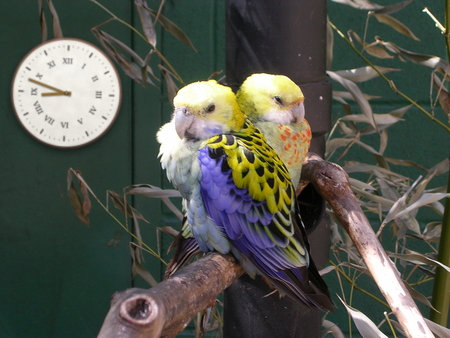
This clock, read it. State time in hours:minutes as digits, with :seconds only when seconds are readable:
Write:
8:48
